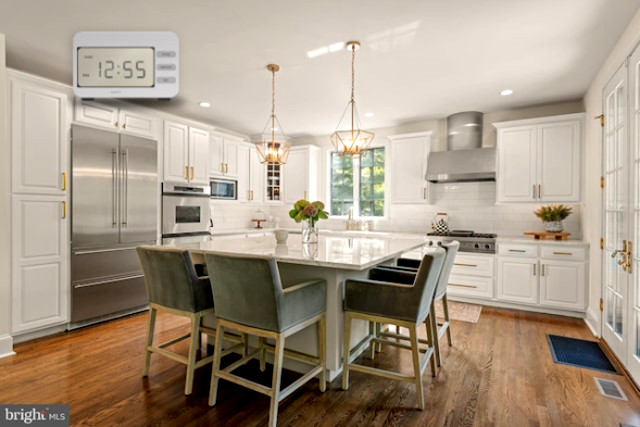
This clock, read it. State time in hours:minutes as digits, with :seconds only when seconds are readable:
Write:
12:55
